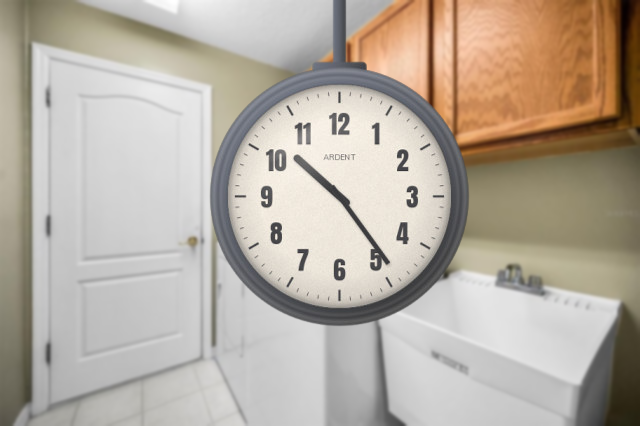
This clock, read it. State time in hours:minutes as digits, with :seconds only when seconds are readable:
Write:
10:24
